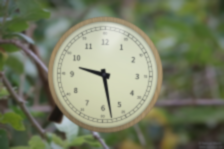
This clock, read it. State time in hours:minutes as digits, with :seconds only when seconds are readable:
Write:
9:28
